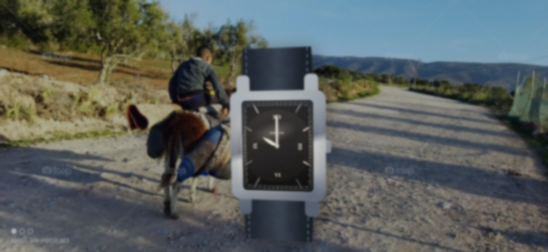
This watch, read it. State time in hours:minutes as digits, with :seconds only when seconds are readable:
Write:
10:00
